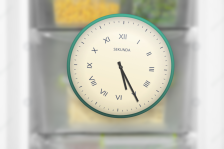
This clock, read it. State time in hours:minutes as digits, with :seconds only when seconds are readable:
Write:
5:25
